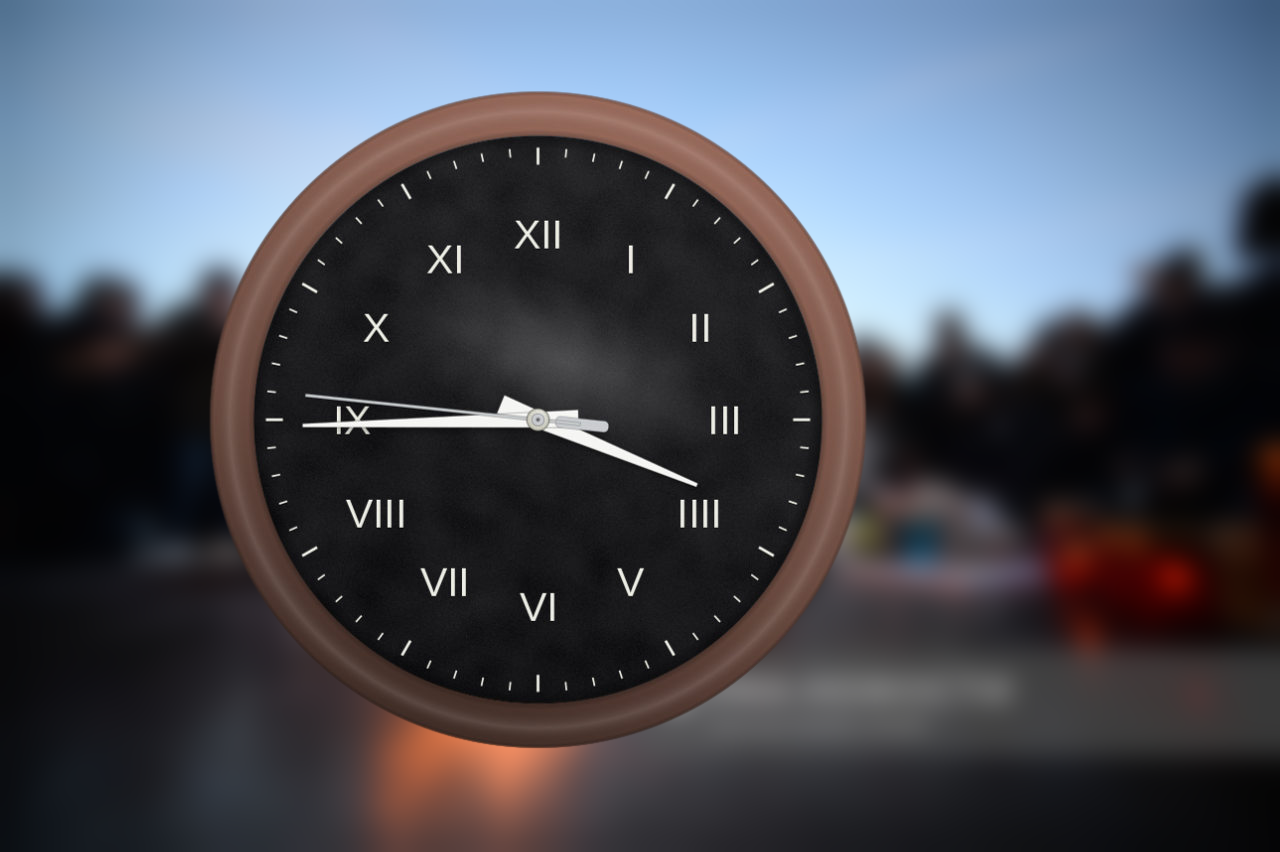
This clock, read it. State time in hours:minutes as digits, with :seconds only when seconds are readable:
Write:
3:44:46
